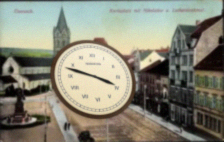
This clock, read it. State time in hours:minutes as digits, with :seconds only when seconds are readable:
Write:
3:48
